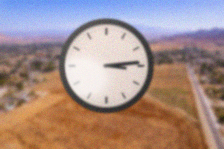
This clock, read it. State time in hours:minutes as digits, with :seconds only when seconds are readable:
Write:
3:14
